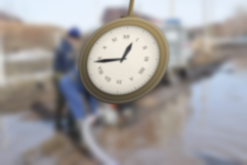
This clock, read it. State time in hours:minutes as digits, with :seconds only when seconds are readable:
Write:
12:44
